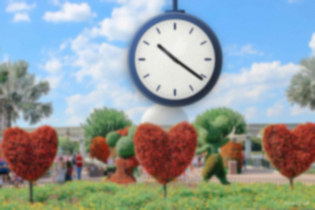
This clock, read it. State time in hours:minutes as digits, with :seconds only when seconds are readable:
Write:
10:21
